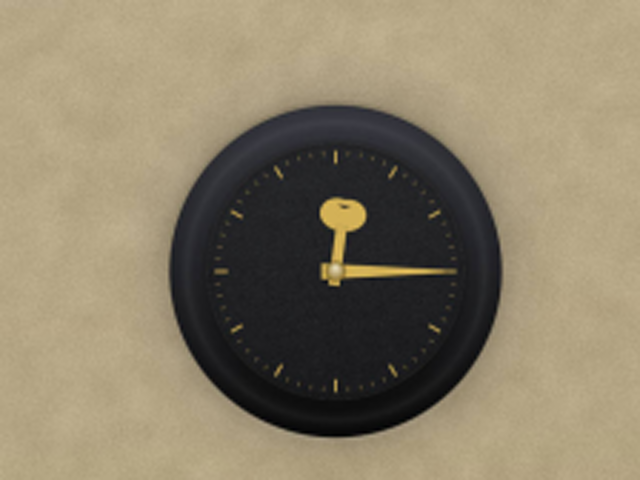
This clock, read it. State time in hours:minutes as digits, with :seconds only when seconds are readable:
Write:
12:15
